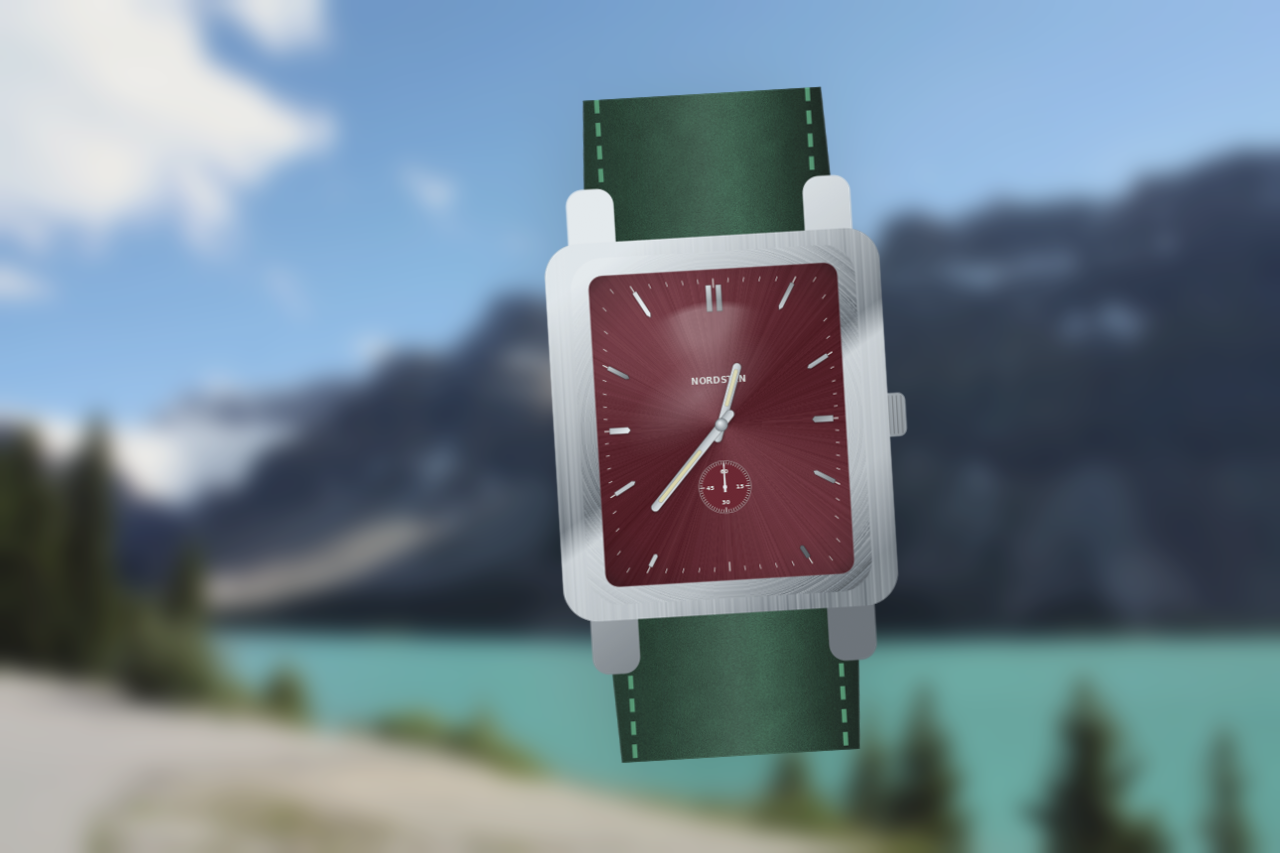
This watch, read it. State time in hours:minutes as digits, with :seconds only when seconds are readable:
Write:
12:37
